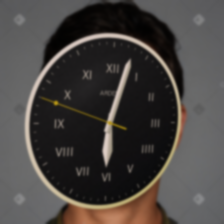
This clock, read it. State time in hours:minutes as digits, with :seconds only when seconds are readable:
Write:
6:02:48
